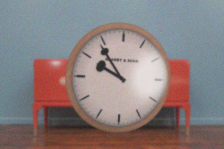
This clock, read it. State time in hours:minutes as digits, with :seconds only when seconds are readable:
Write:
9:54
